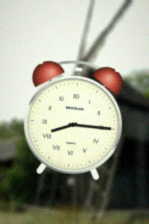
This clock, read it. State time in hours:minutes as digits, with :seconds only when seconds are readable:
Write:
8:15
